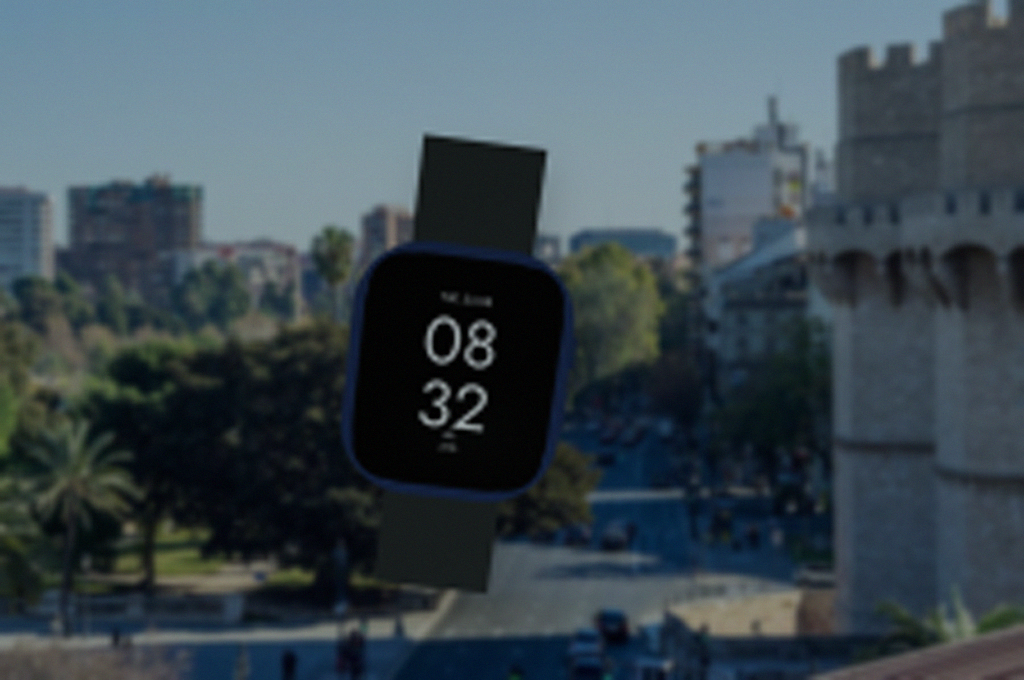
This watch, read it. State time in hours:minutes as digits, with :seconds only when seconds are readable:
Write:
8:32
